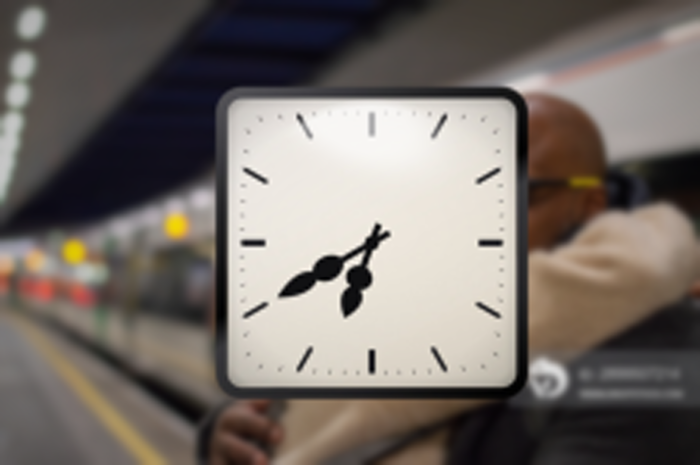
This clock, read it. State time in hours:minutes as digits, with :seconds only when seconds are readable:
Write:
6:40
